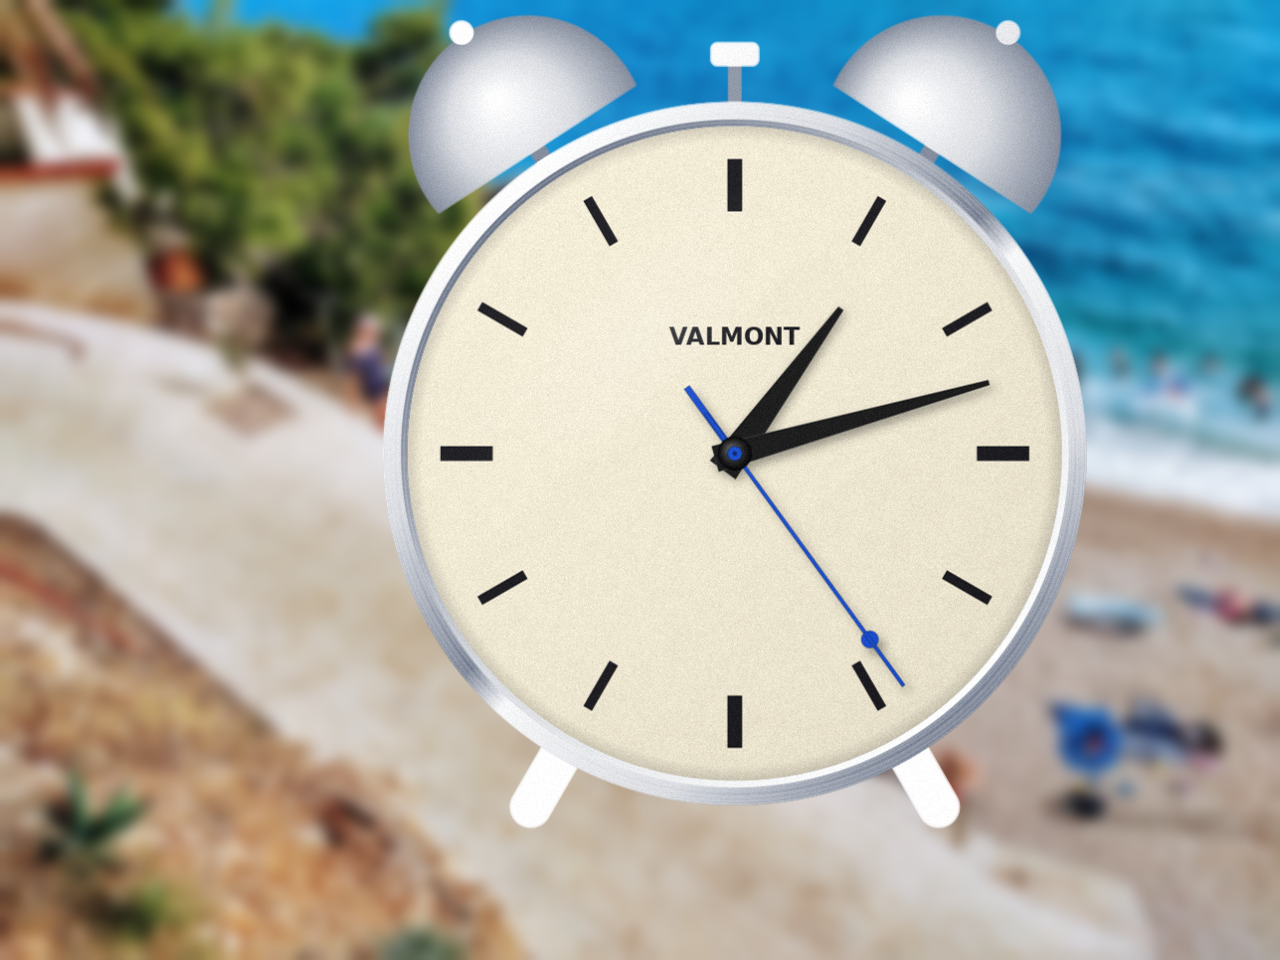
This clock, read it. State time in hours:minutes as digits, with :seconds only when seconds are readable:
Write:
1:12:24
